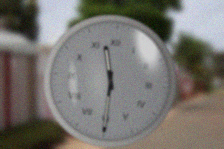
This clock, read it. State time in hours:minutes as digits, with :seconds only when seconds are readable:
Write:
11:30
